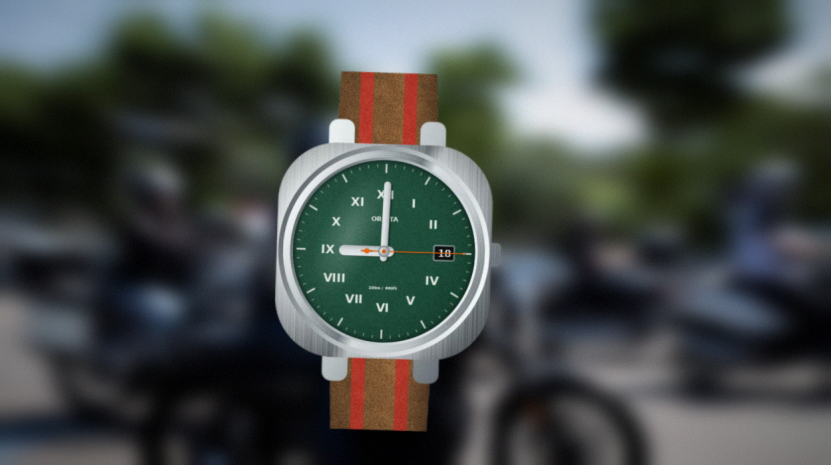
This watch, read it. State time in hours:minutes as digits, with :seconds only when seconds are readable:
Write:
9:00:15
